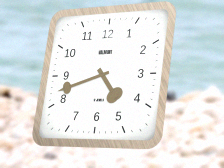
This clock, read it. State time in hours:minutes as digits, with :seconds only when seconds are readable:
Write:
4:42
